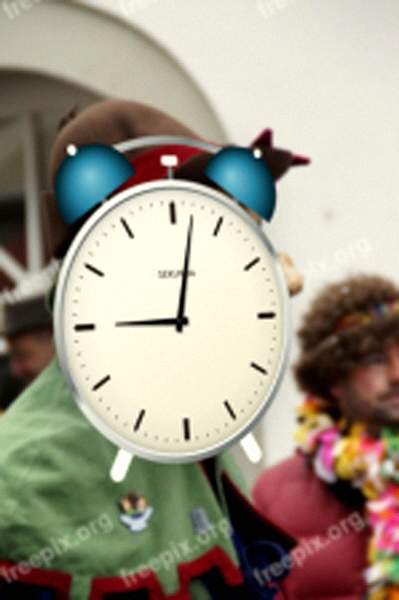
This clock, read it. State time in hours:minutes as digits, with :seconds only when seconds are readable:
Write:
9:02
